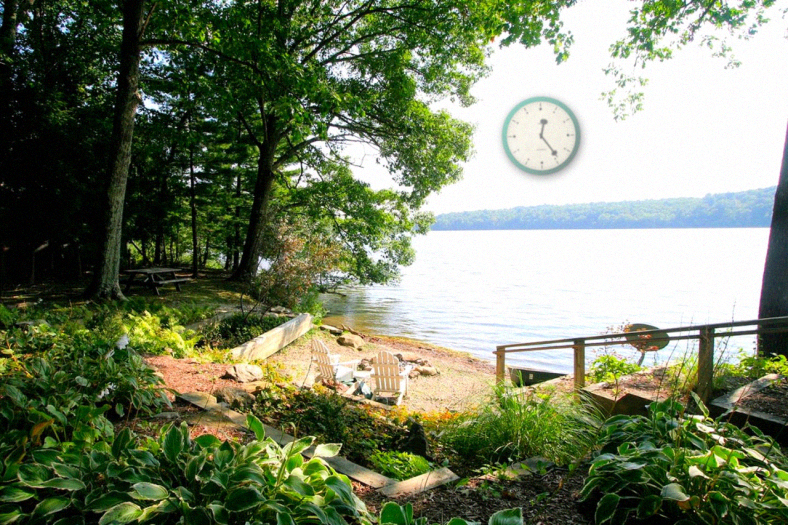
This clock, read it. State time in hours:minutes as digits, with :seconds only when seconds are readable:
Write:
12:24
